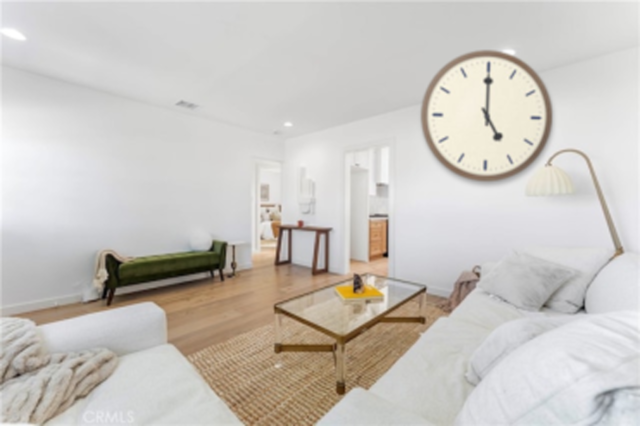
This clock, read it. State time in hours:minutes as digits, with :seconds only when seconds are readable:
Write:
5:00
